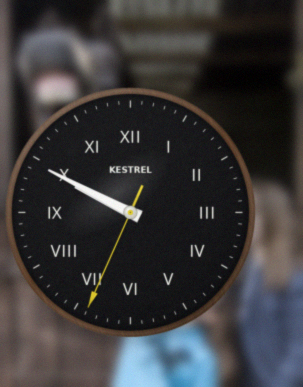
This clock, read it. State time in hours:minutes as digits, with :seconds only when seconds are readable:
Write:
9:49:34
